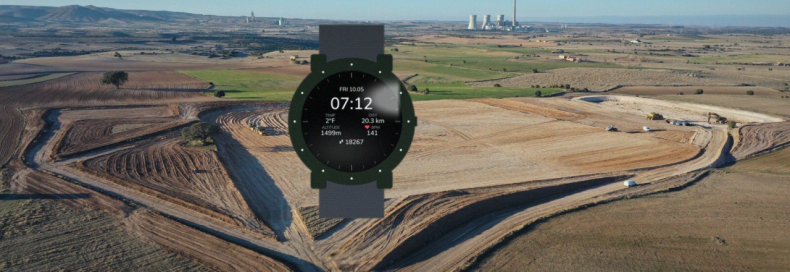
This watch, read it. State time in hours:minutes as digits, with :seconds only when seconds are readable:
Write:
7:12
